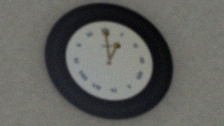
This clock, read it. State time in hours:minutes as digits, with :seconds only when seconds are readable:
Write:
1:00
